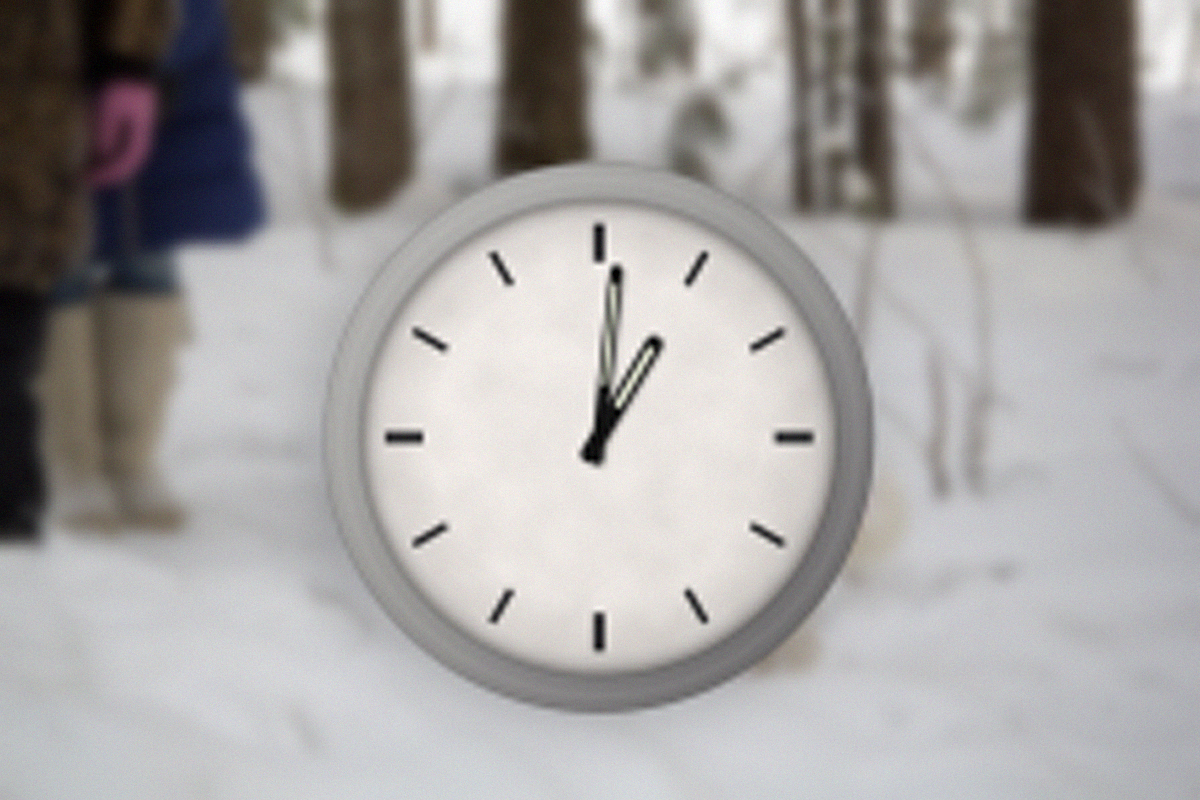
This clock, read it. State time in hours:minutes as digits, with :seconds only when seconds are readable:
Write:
1:01
